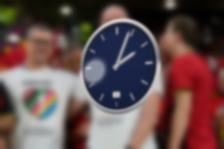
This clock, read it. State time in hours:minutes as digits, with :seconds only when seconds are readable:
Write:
2:04
